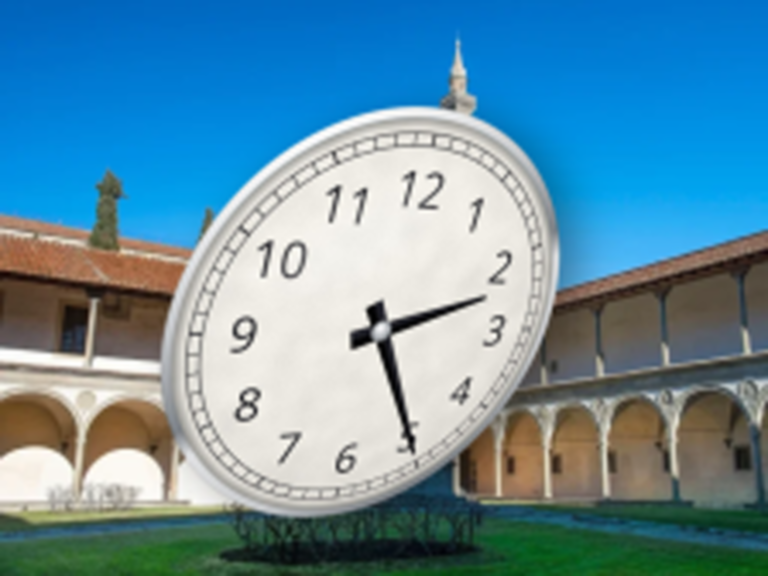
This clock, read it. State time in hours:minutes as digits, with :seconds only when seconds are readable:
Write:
2:25
